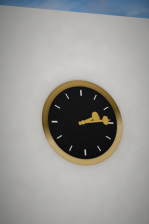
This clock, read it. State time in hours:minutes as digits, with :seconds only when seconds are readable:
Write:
2:14
